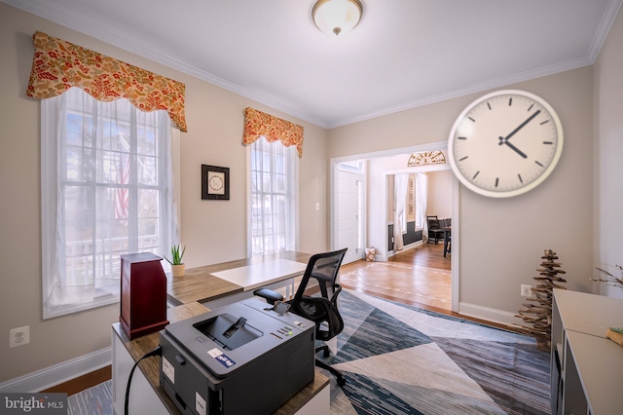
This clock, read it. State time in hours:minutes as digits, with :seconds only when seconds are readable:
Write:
4:07
